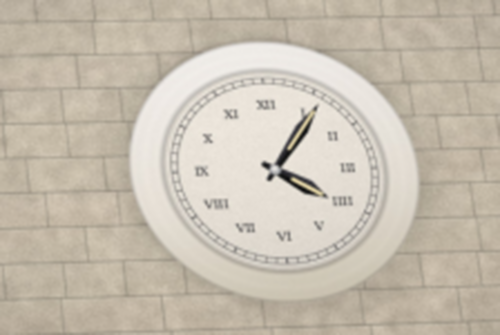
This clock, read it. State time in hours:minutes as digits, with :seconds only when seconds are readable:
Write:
4:06
